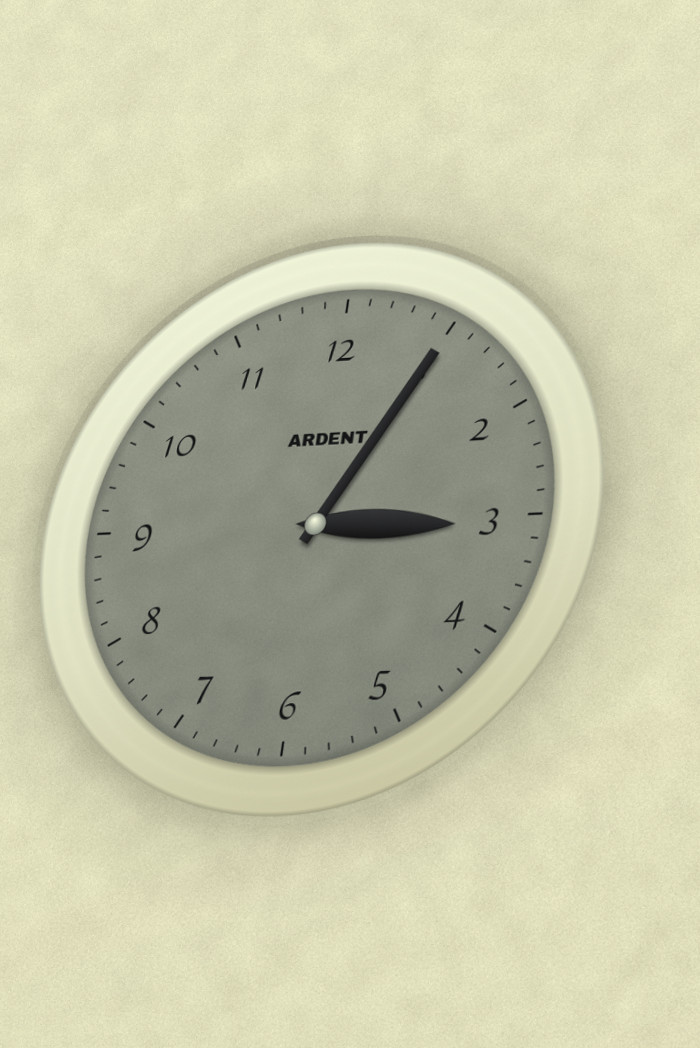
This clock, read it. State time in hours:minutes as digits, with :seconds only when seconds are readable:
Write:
3:05
